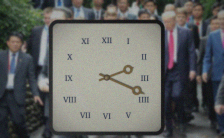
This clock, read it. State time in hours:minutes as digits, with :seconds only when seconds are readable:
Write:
2:19
